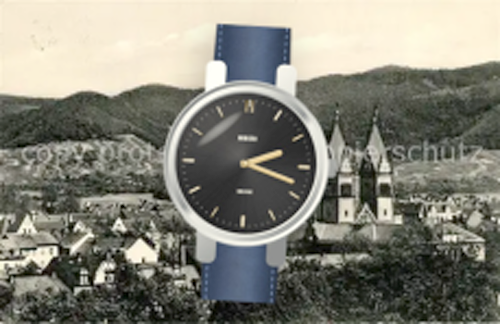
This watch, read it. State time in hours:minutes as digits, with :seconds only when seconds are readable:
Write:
2:18
